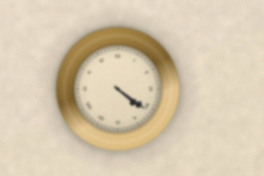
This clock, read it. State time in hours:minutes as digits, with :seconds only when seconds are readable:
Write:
4:21
